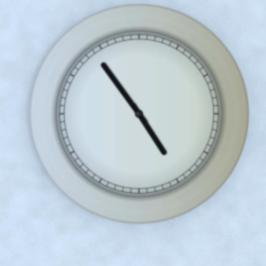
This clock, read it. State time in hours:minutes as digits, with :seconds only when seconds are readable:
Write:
4:54
